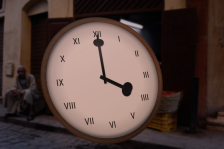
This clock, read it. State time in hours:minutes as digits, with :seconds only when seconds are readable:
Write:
4:00
